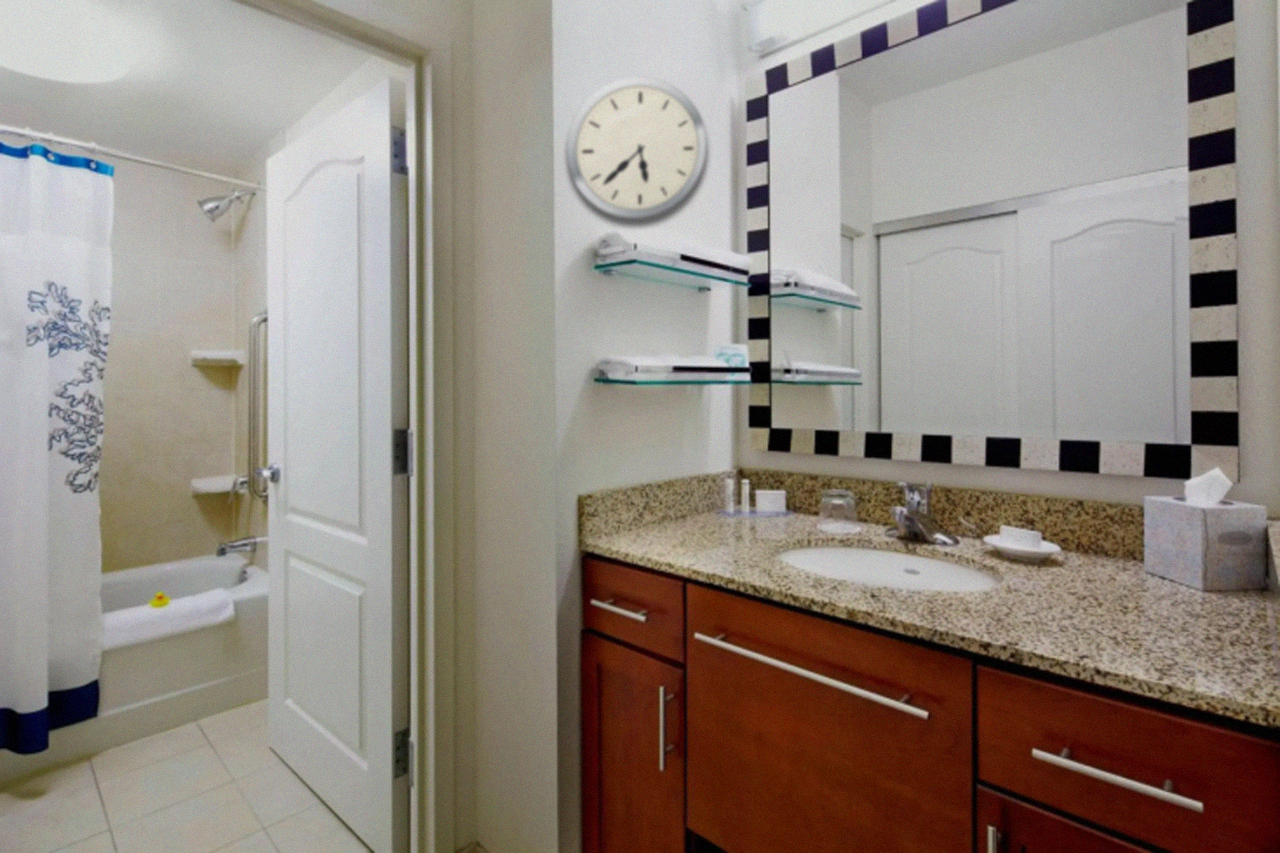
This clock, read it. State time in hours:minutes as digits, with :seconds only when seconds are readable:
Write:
5:38
